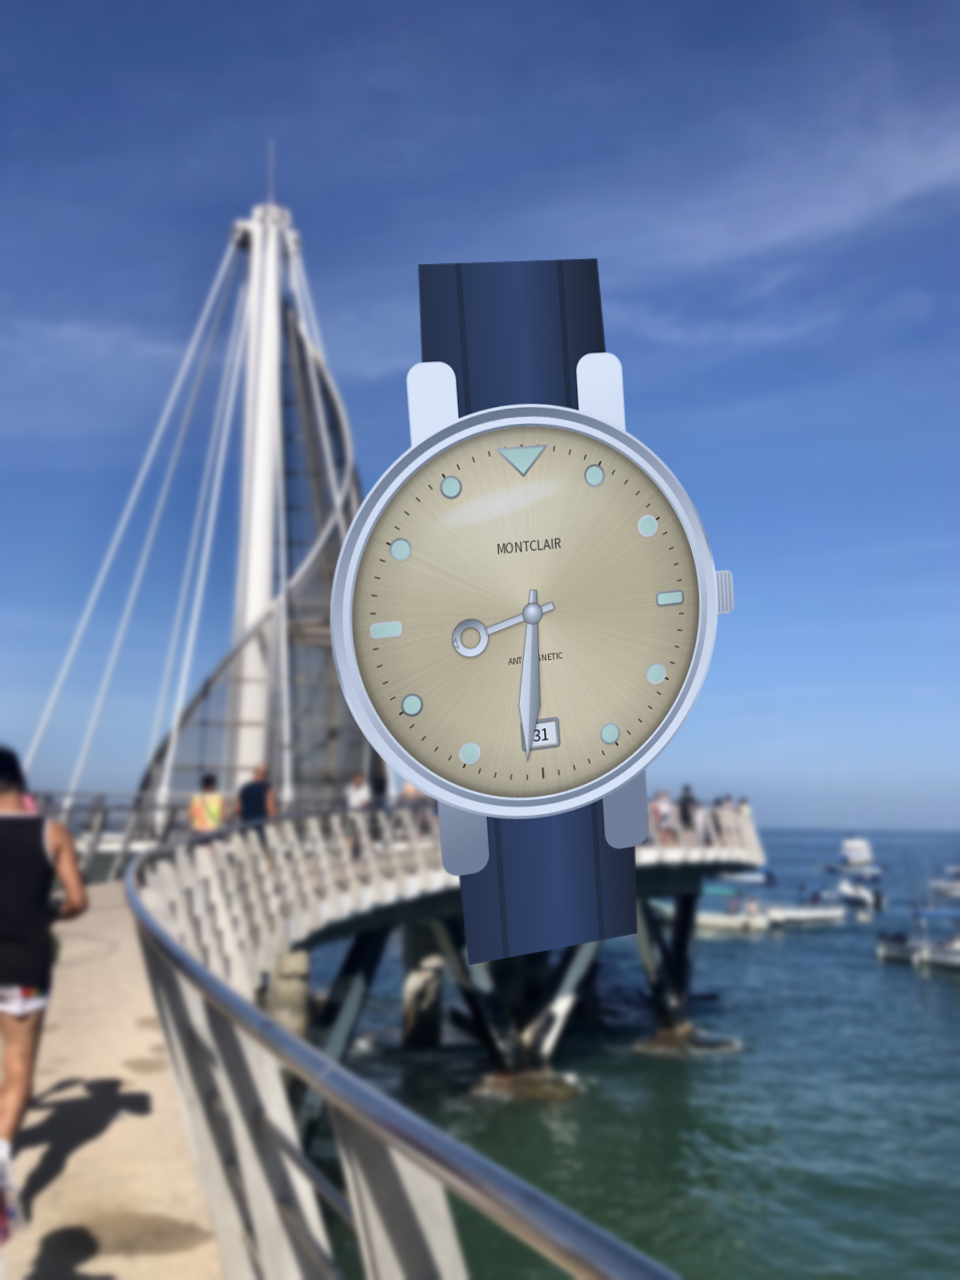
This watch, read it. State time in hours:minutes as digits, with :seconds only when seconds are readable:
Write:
8:31
